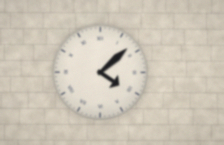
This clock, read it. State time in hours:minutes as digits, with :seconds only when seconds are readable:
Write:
4:08
